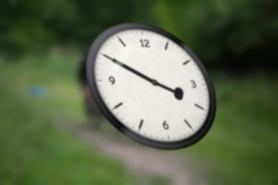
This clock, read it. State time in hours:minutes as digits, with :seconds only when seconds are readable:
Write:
3:50
